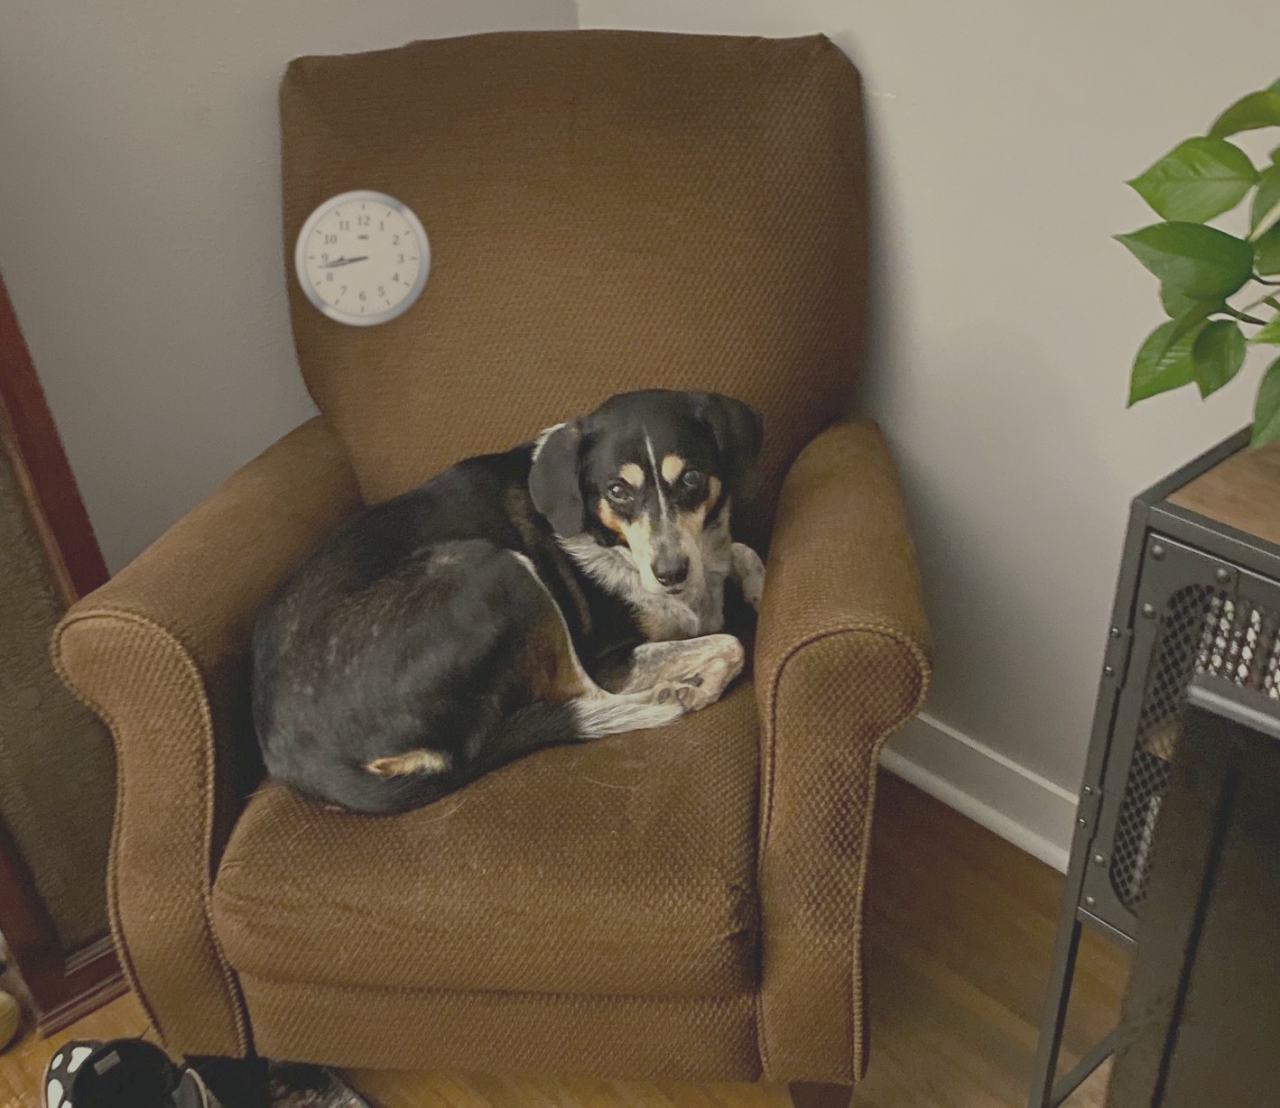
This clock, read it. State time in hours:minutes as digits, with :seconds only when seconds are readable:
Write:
8:43
